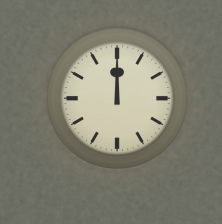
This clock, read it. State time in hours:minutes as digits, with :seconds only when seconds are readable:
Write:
12:00
